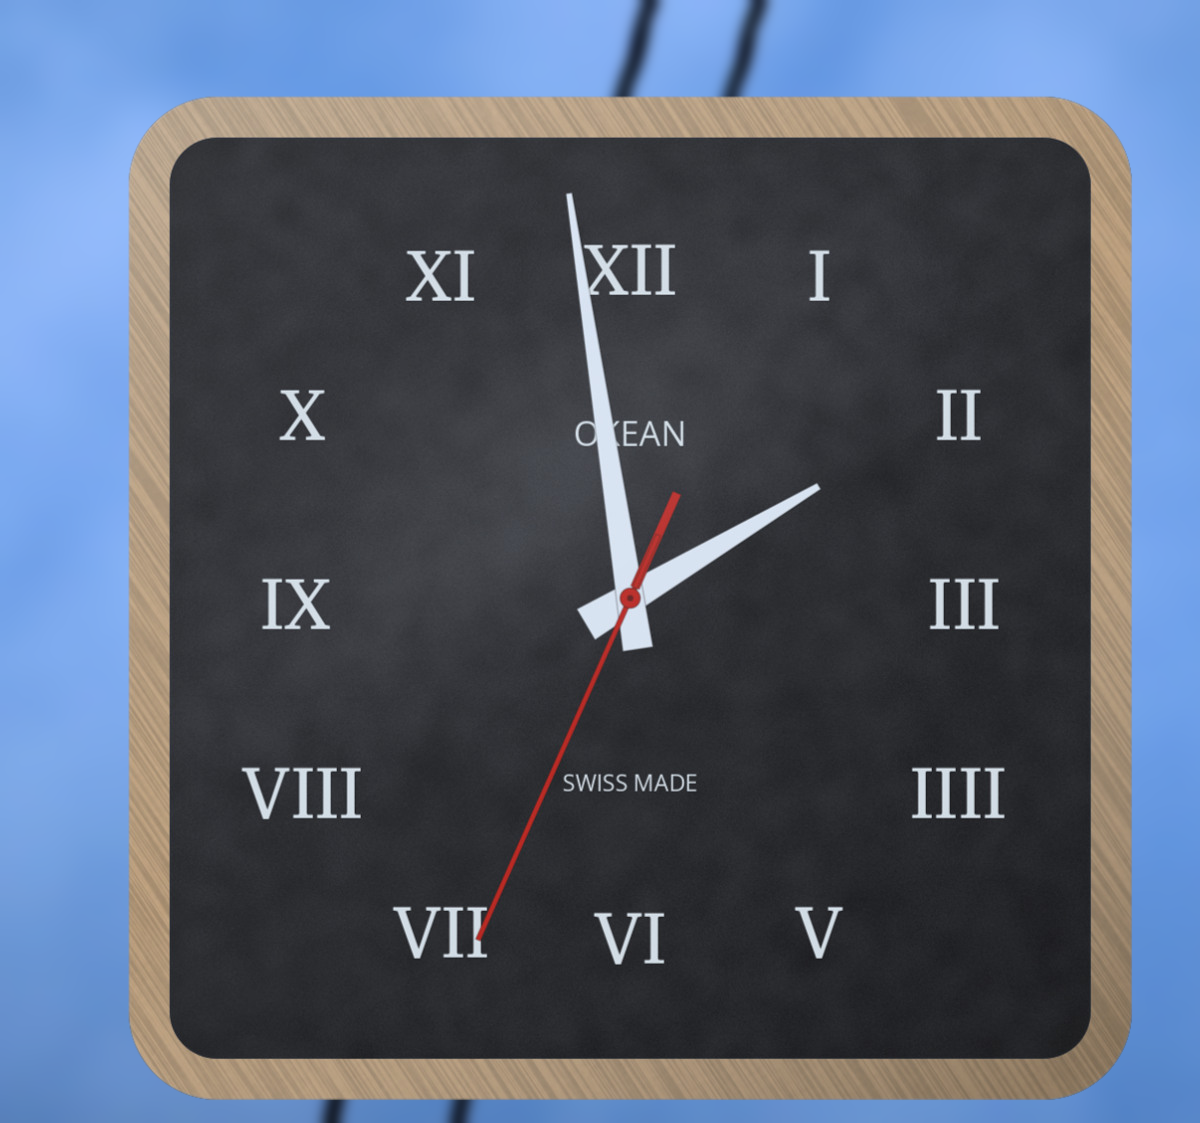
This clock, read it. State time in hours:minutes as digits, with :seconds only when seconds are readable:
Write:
1:58:34
